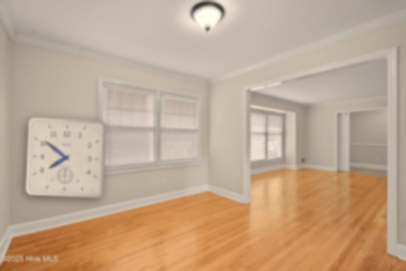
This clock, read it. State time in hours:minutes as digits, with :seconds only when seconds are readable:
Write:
7:51
